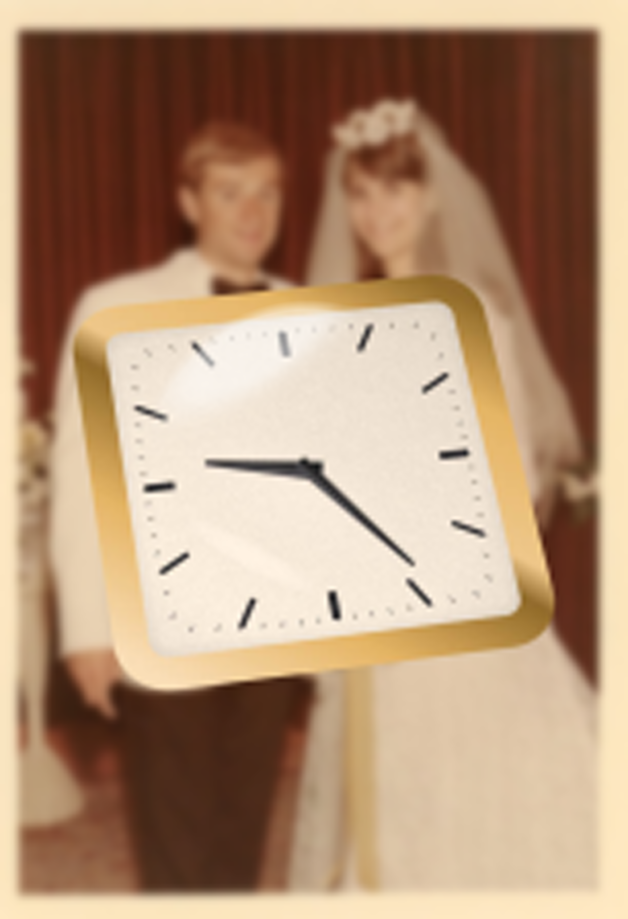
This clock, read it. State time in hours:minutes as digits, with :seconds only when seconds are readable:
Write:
9:24
